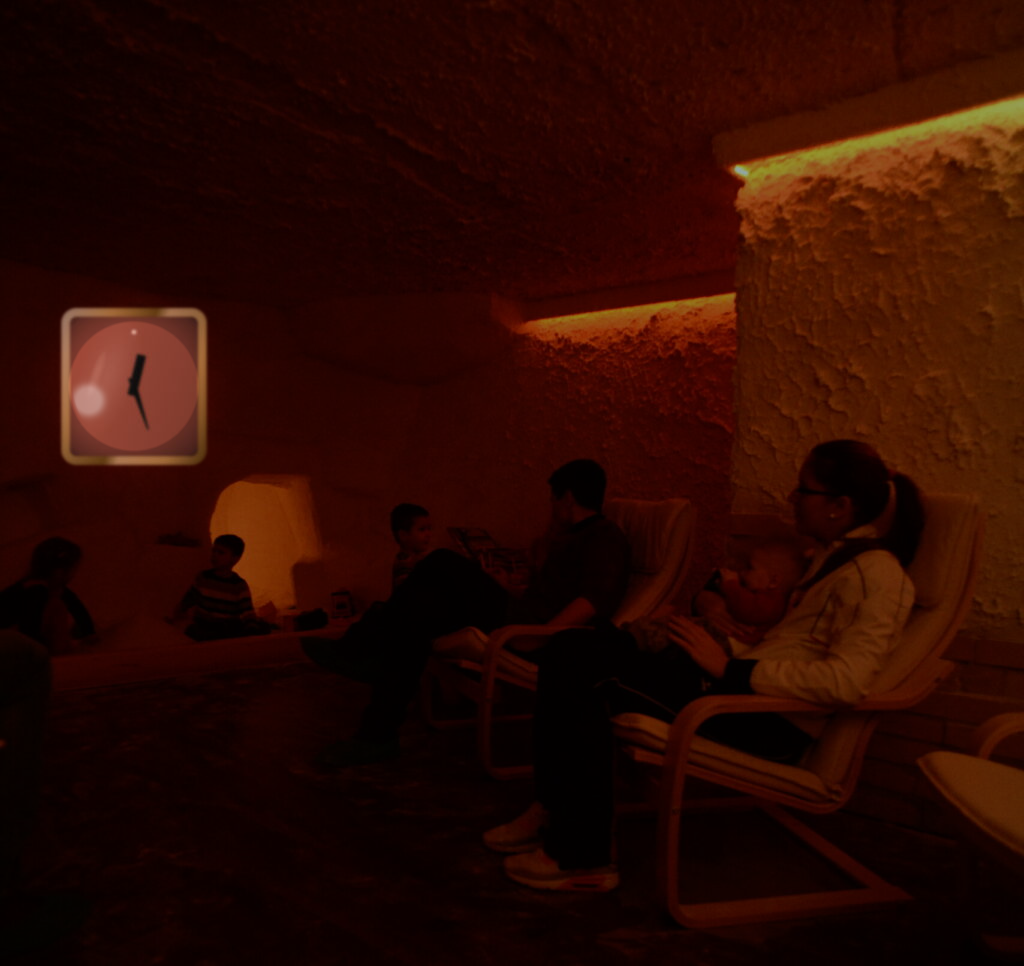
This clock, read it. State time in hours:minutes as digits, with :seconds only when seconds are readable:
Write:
12:27
